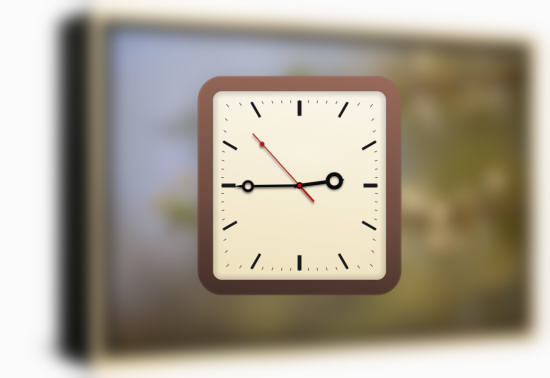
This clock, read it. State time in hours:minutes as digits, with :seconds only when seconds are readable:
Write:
2:44:53
